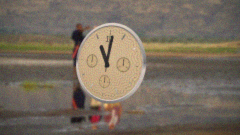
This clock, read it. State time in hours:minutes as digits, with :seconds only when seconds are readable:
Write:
11:01
